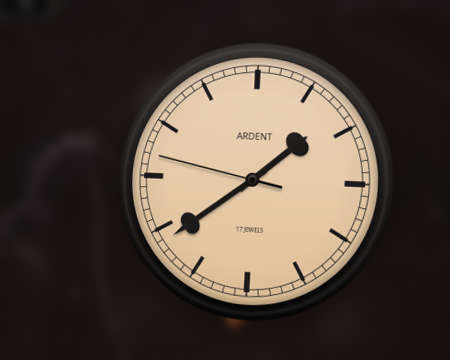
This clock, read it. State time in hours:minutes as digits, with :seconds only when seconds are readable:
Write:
1:38:47
